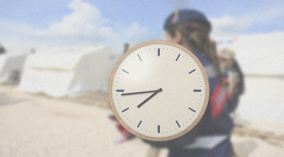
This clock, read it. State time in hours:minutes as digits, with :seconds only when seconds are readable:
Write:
7:44
